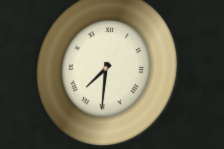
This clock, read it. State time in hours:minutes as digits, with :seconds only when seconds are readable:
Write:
7:30
